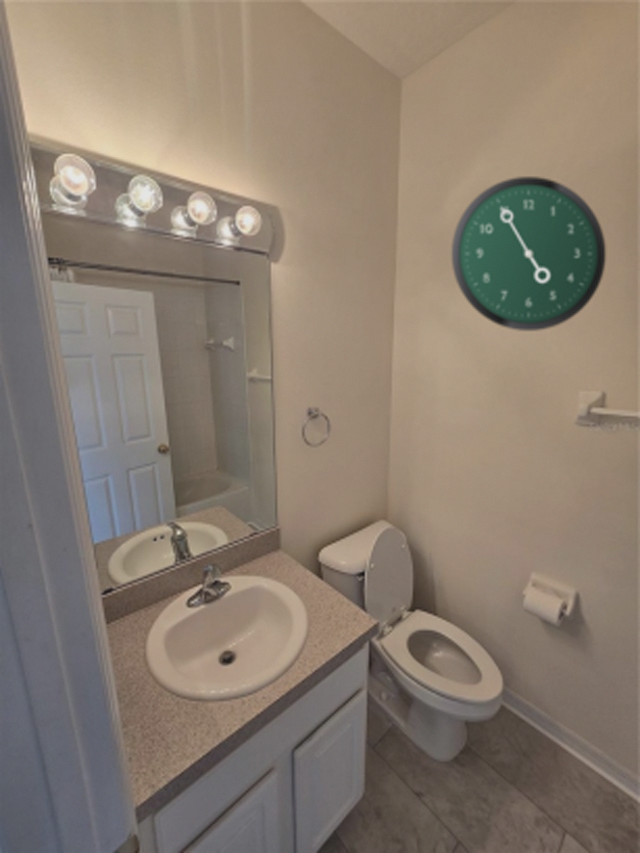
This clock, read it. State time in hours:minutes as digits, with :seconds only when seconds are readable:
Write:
4:55
